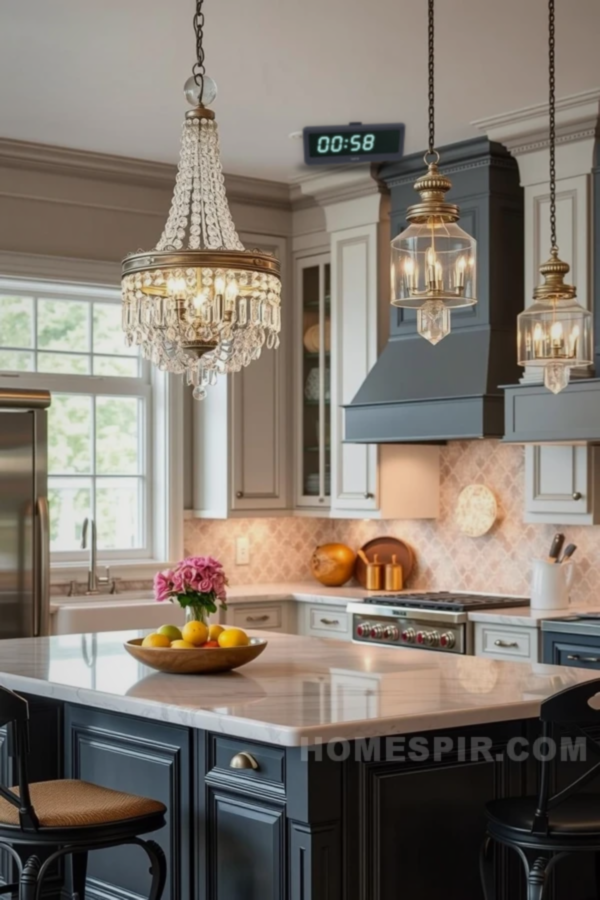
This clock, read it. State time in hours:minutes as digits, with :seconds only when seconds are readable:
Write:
0:58
